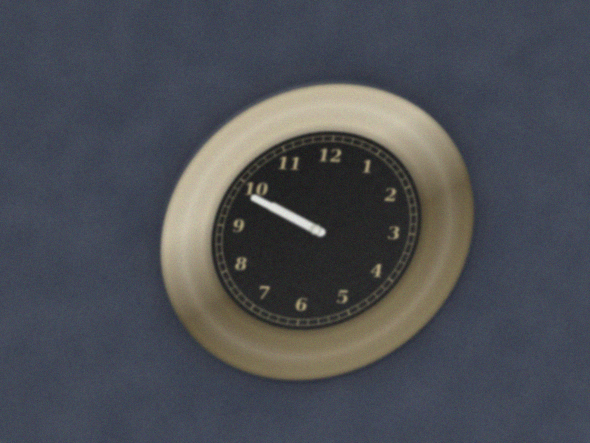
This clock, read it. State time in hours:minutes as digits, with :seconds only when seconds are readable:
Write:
9:49
